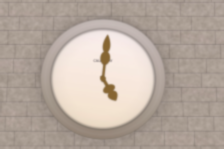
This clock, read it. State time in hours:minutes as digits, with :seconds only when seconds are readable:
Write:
5:01
